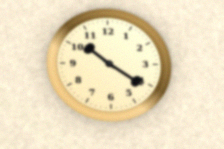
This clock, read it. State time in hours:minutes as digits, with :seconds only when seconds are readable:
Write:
10:21
